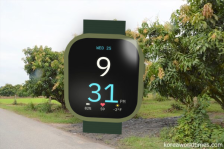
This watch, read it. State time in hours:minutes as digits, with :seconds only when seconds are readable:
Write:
9:31
